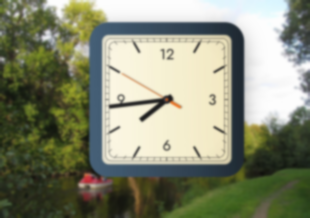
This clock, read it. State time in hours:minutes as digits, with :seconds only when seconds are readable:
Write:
7:43:50
